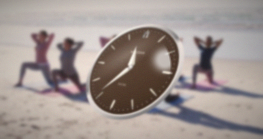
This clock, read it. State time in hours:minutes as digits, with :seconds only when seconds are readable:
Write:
11:36
